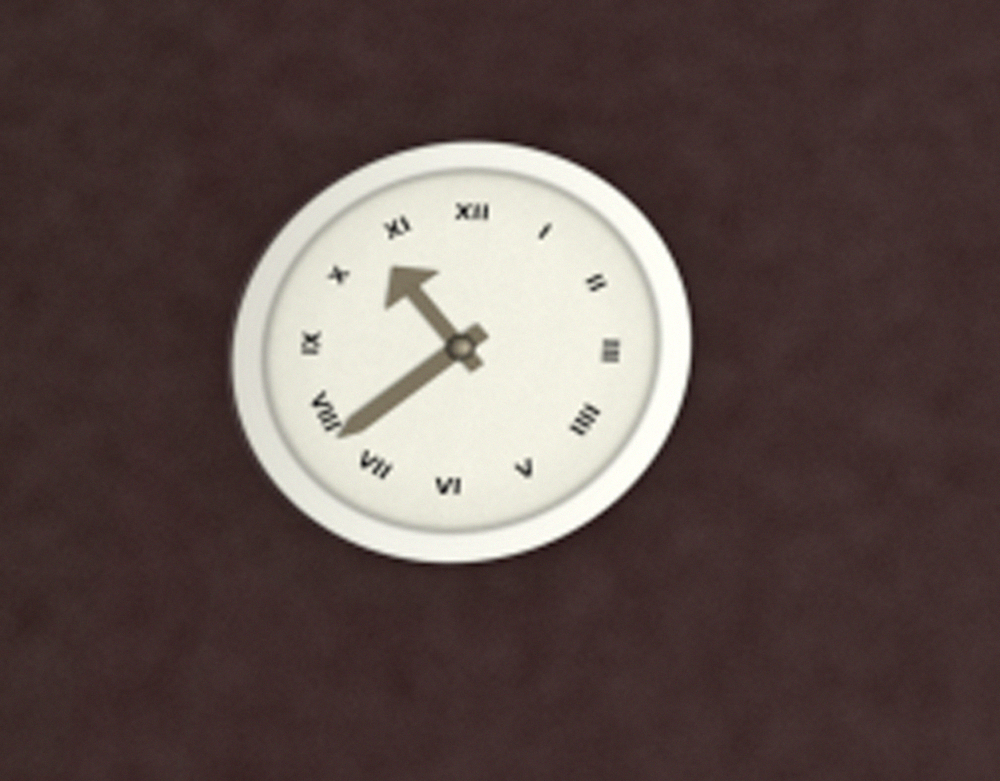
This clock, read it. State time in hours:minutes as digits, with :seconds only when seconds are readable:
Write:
10:38
